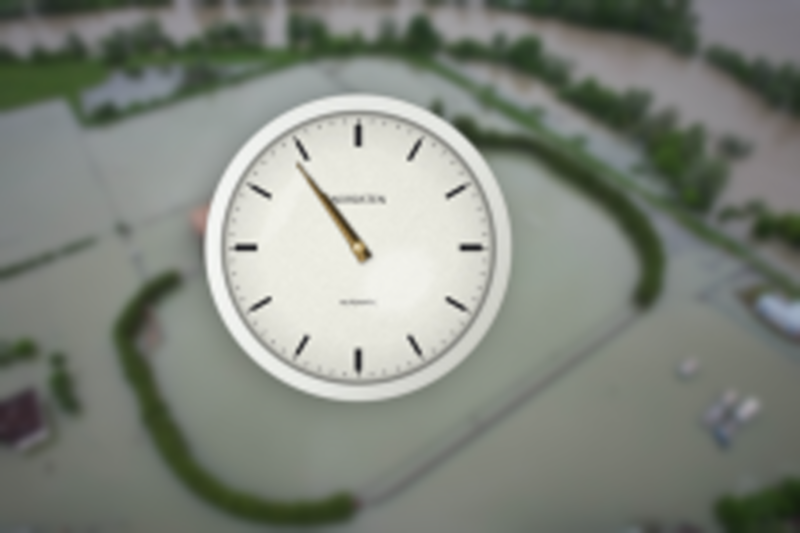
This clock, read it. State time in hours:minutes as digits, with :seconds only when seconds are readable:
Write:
10:54
